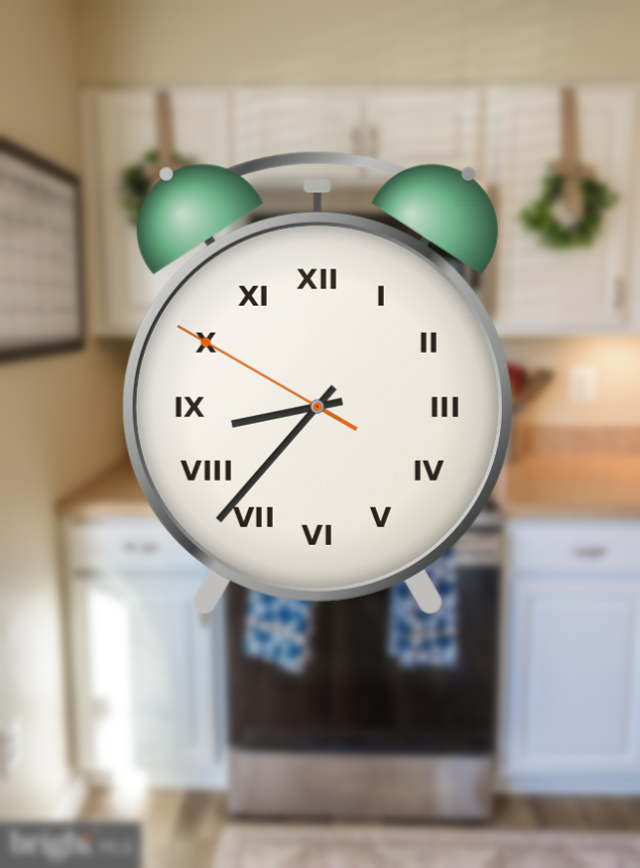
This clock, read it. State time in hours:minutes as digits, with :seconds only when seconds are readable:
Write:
8:36:50
